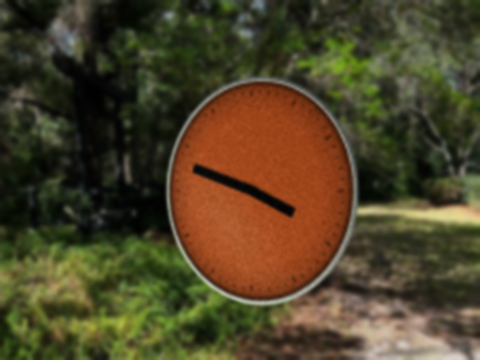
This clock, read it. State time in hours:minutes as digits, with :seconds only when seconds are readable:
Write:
3:48
